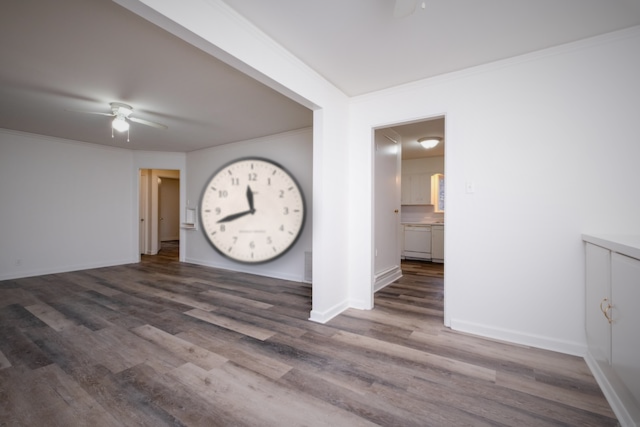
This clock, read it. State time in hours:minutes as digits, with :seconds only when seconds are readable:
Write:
11:42
